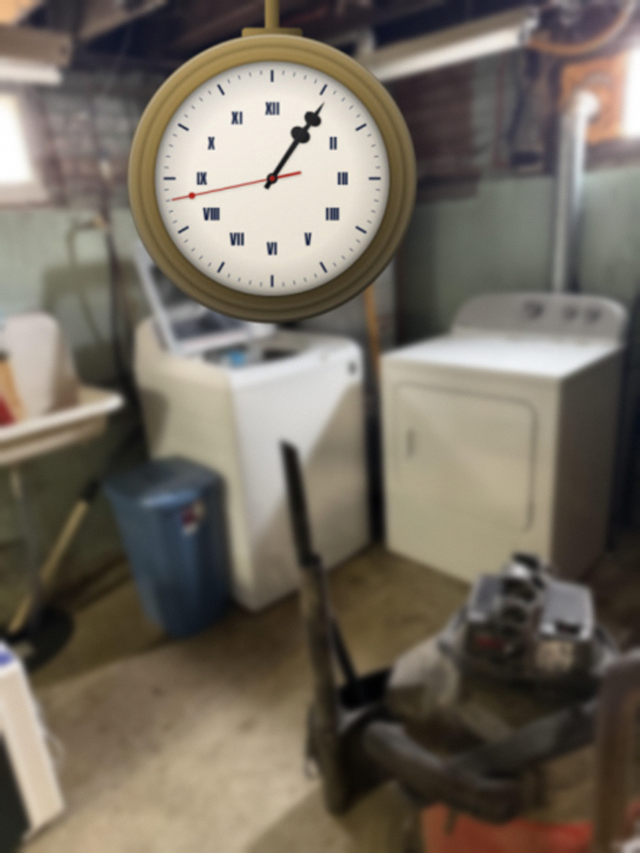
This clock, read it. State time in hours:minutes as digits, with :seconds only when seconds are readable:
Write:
1:05:43
